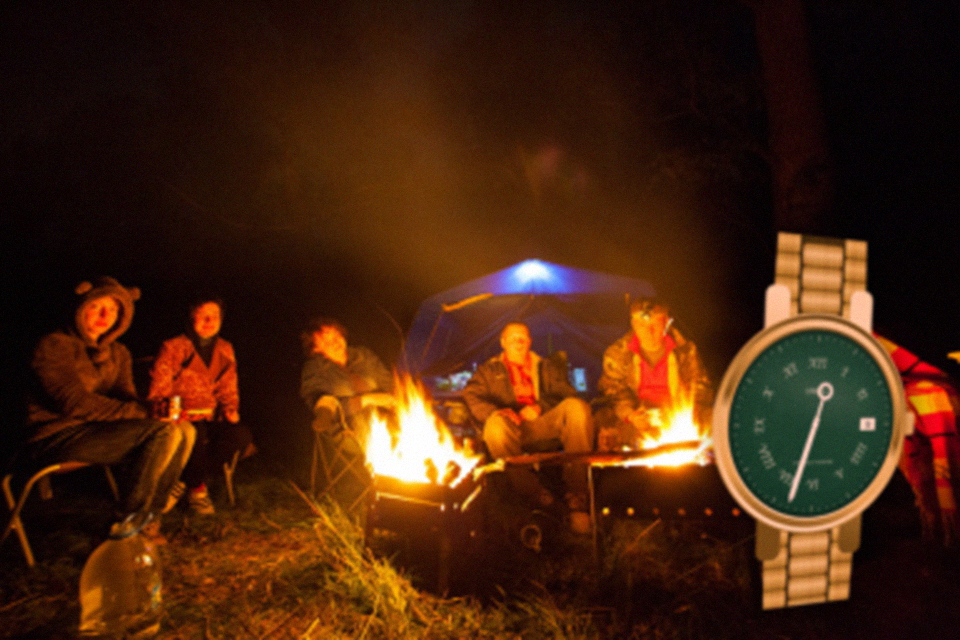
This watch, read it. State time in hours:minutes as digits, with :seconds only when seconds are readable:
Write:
12:33
